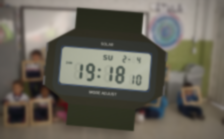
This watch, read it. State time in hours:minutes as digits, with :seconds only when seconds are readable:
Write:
19:18:10
